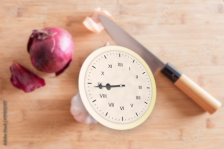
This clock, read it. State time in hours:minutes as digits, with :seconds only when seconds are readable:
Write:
8:44
